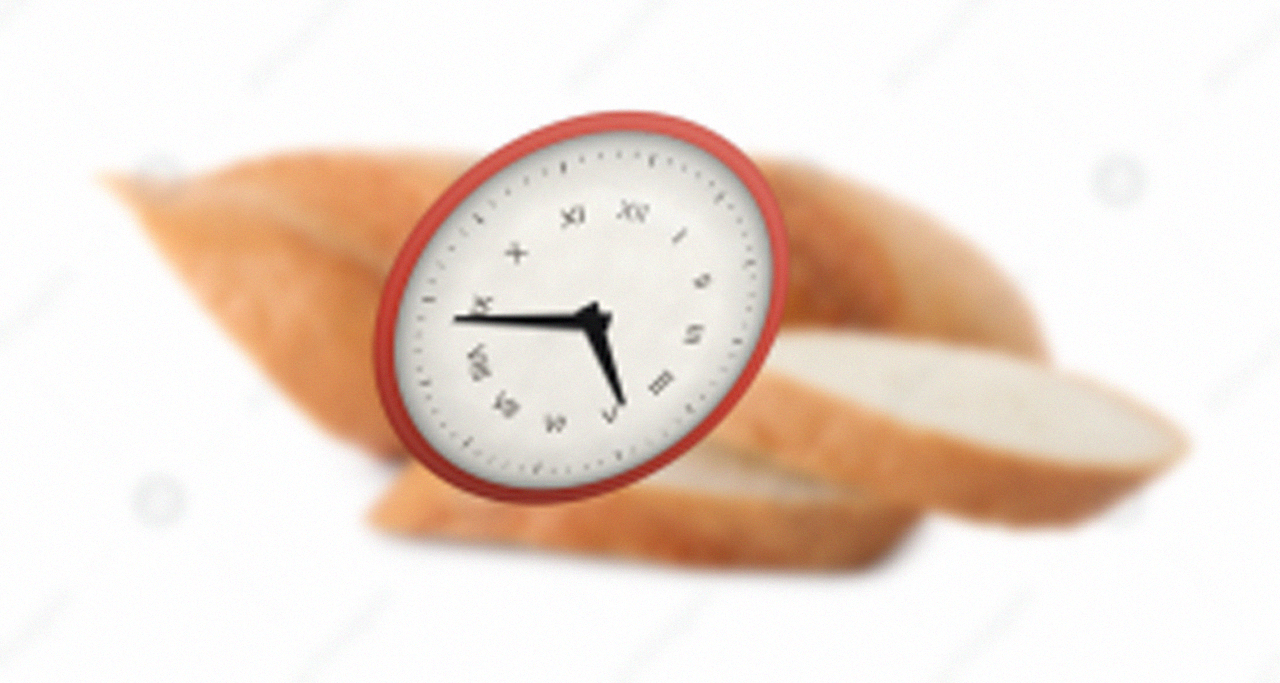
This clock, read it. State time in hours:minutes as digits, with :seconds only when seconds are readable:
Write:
4:44
